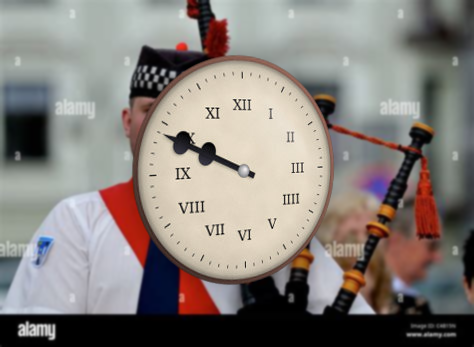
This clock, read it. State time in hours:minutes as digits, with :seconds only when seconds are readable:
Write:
9:49
